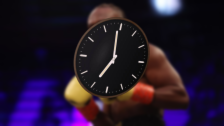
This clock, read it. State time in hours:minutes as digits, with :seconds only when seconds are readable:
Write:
6:59
